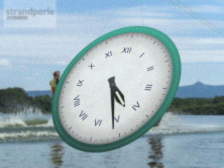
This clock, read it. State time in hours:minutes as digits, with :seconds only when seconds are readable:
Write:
4:26
